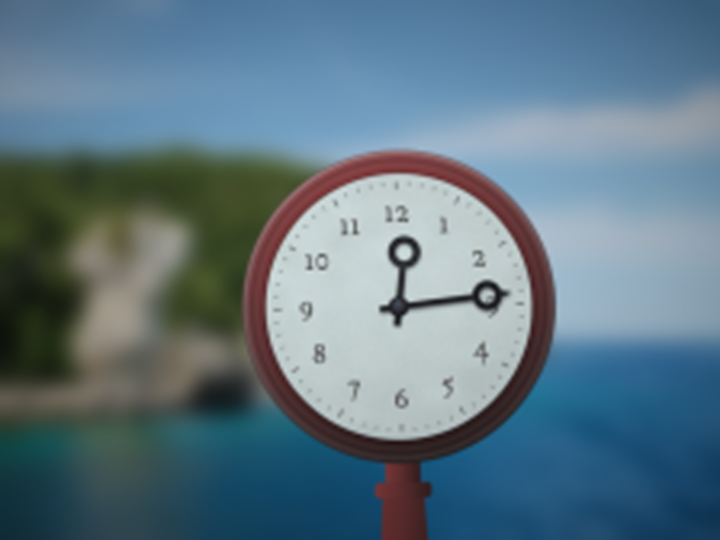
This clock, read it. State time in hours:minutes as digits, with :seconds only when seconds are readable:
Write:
12:14
